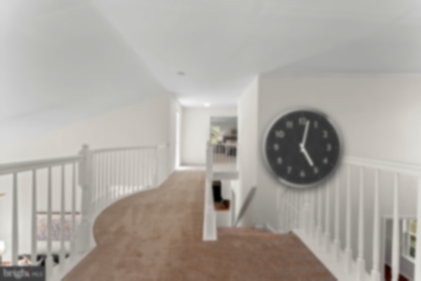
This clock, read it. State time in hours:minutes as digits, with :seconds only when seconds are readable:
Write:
5:02
